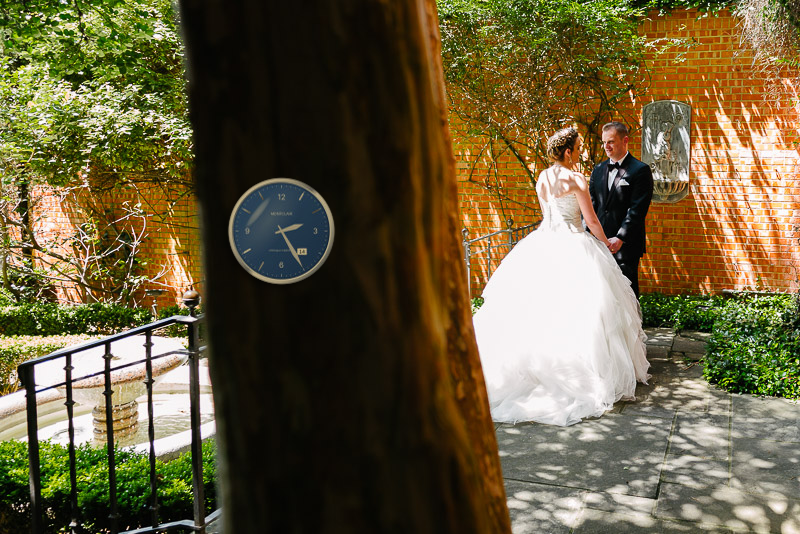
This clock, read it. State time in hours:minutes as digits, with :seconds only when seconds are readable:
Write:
2:25
